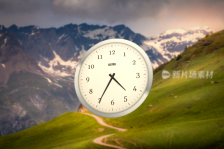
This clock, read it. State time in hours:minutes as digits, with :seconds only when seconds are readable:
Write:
4:35
